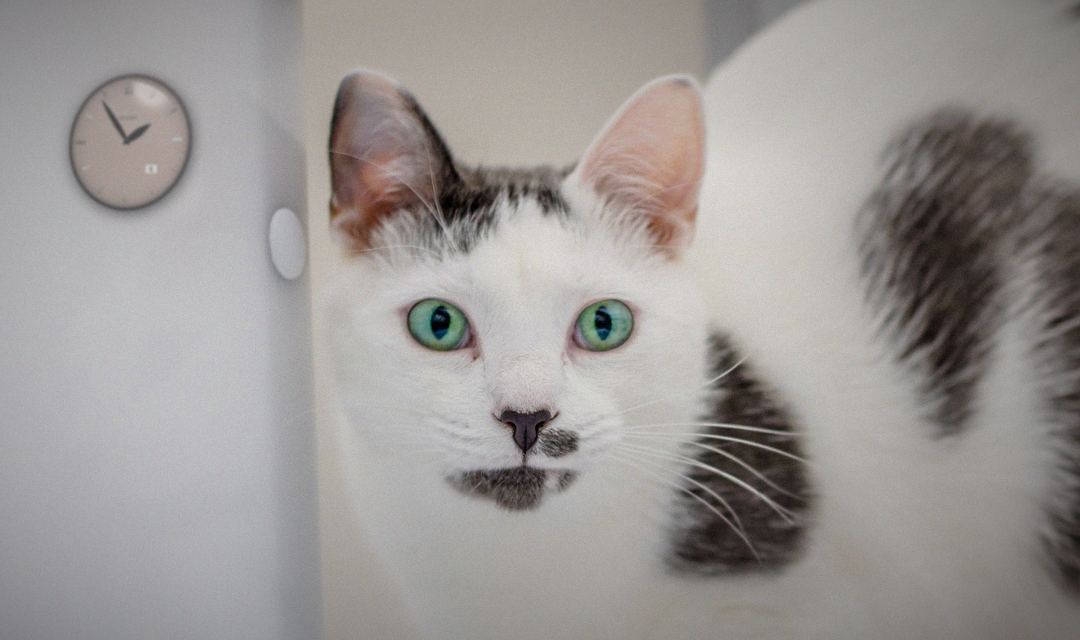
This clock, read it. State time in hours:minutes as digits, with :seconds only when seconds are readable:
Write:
1:54
